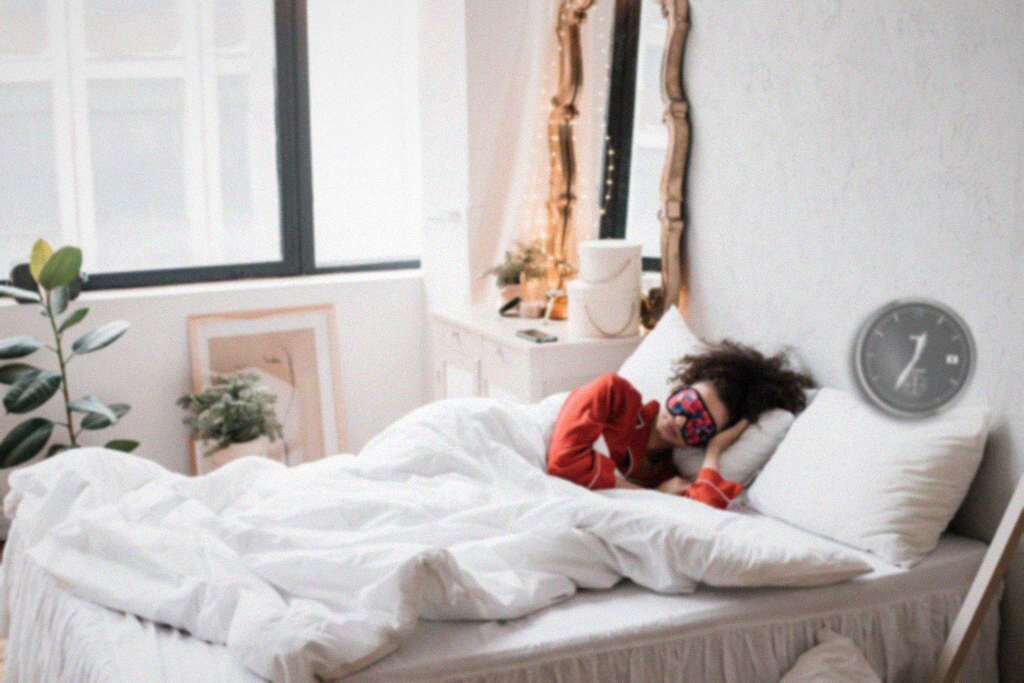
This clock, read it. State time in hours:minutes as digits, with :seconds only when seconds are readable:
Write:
12:35
